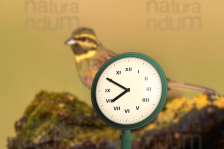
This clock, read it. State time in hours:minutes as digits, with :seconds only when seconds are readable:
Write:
7:50
